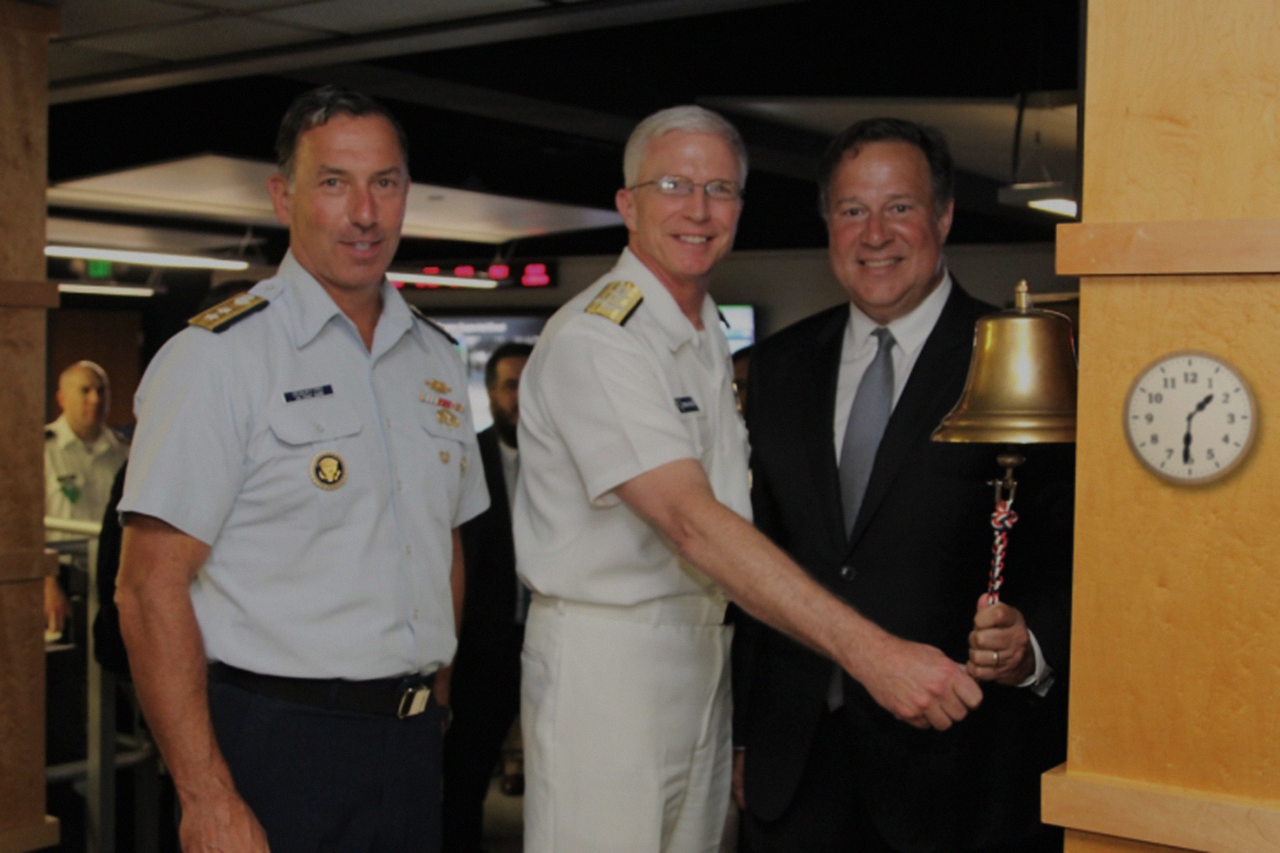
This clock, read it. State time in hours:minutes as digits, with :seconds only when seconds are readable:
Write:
1:31
